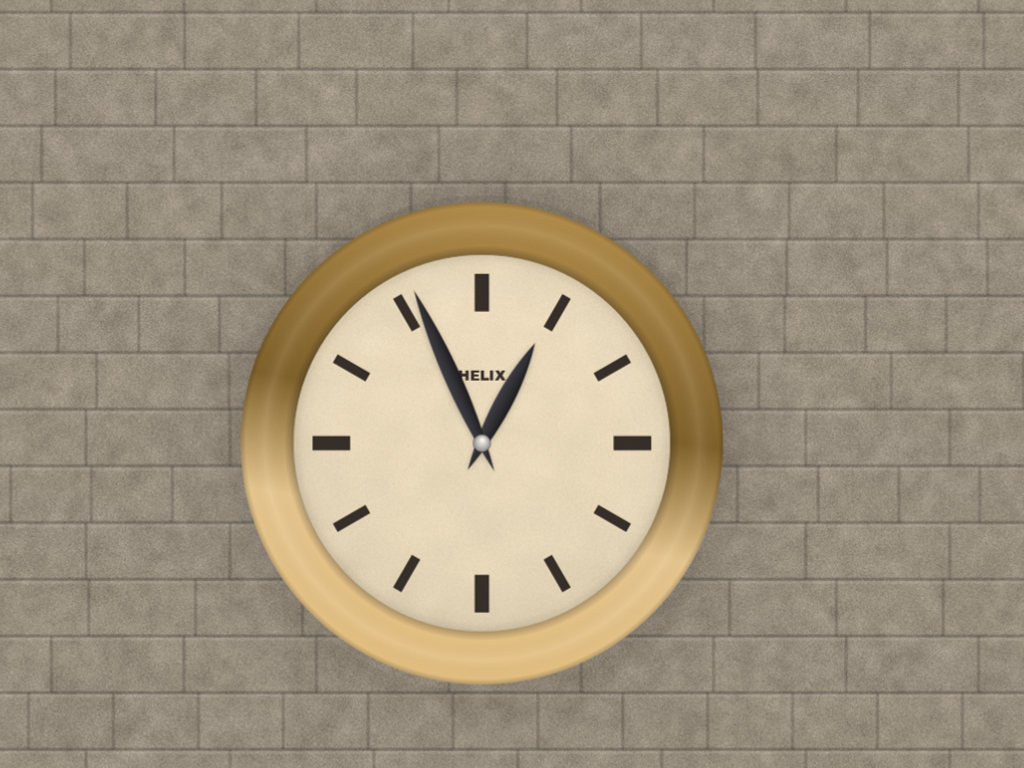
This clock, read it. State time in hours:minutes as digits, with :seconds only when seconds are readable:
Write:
12:56
